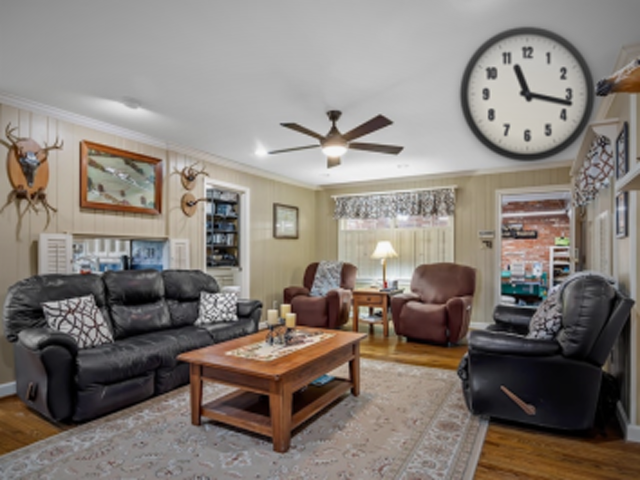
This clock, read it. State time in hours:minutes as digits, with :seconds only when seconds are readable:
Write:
11:17
